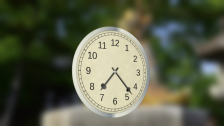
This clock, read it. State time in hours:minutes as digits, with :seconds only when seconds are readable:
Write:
7:23
